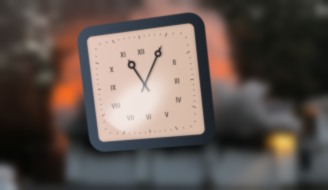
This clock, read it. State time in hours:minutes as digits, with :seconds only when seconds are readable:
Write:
11:05
